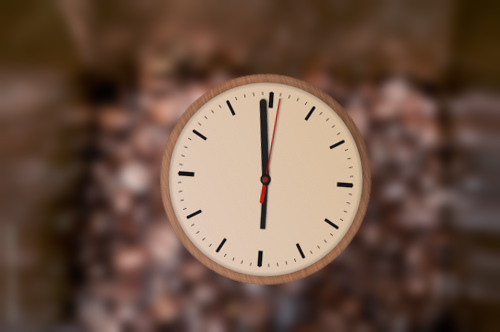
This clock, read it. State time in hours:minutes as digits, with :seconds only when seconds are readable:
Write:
5:59:01
